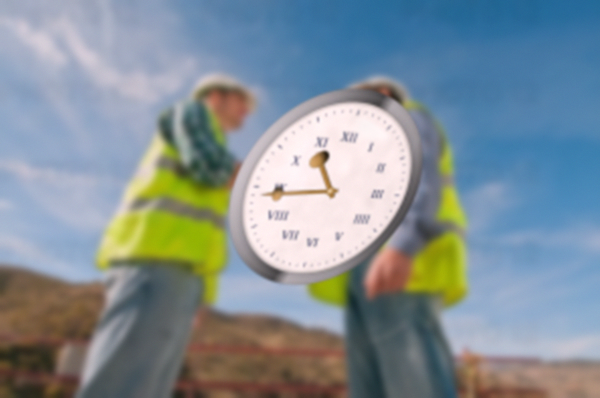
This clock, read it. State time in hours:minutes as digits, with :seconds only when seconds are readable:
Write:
10:44
